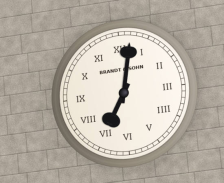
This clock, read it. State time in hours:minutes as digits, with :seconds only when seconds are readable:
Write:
7:02
